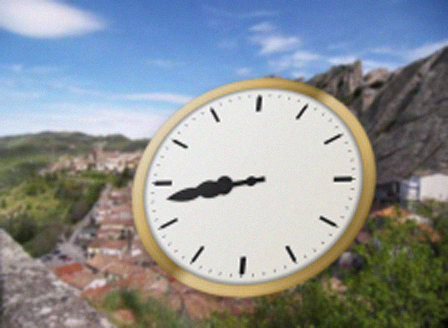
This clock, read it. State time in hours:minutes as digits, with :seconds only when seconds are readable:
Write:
8:43
